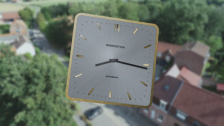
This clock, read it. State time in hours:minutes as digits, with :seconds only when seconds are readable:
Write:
8:16
